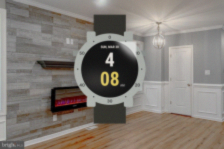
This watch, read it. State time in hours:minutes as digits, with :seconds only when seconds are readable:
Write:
4:08
